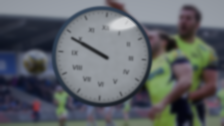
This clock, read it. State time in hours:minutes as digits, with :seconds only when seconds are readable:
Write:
9:49
